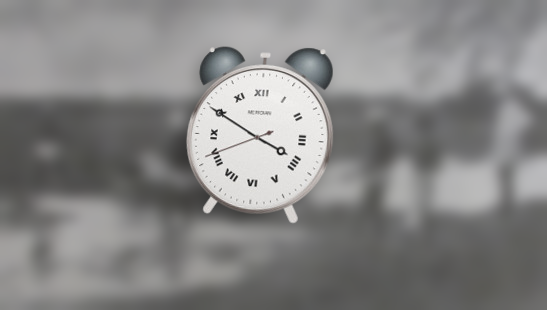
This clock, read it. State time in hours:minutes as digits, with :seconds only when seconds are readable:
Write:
3:49:41
